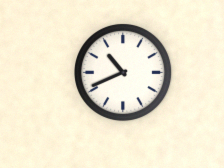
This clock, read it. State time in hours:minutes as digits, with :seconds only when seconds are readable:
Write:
10:41
